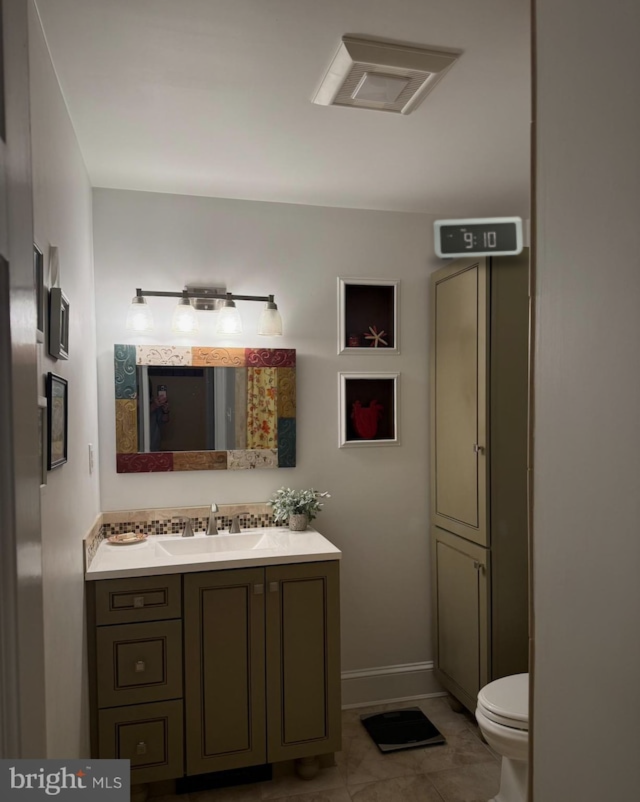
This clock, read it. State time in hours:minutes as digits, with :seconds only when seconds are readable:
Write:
9:10
